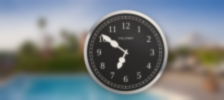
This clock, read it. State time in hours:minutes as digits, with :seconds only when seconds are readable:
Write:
6:51
